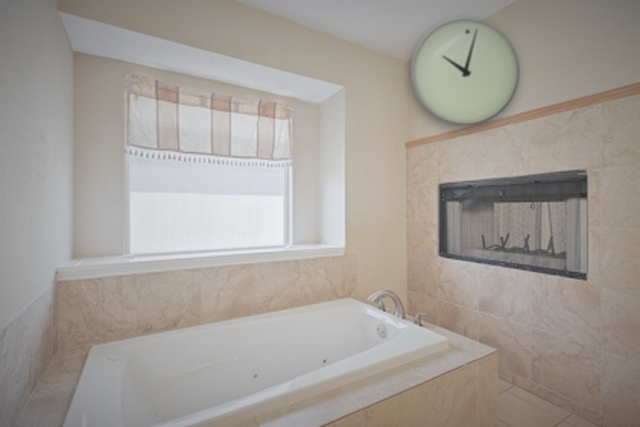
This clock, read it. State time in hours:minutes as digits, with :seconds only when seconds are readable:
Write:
10:02
